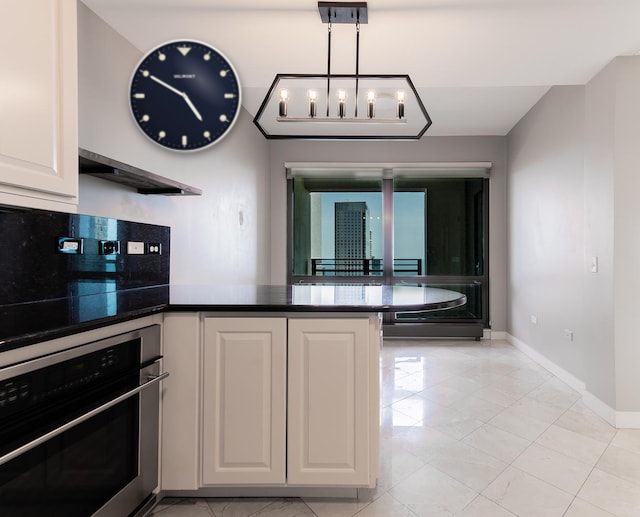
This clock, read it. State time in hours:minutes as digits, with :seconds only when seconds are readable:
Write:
4:50
